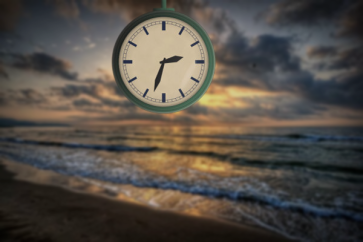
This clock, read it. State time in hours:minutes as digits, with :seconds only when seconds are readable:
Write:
2:33
